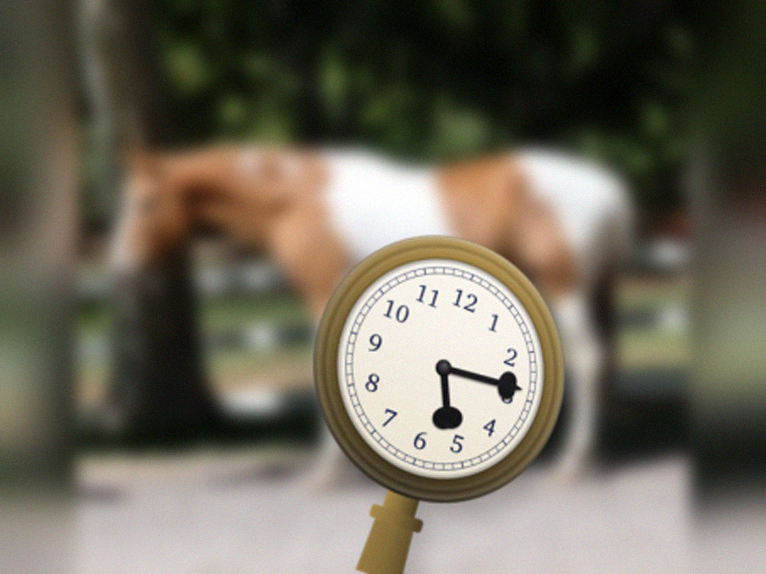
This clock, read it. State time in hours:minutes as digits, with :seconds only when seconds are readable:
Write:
5:14
